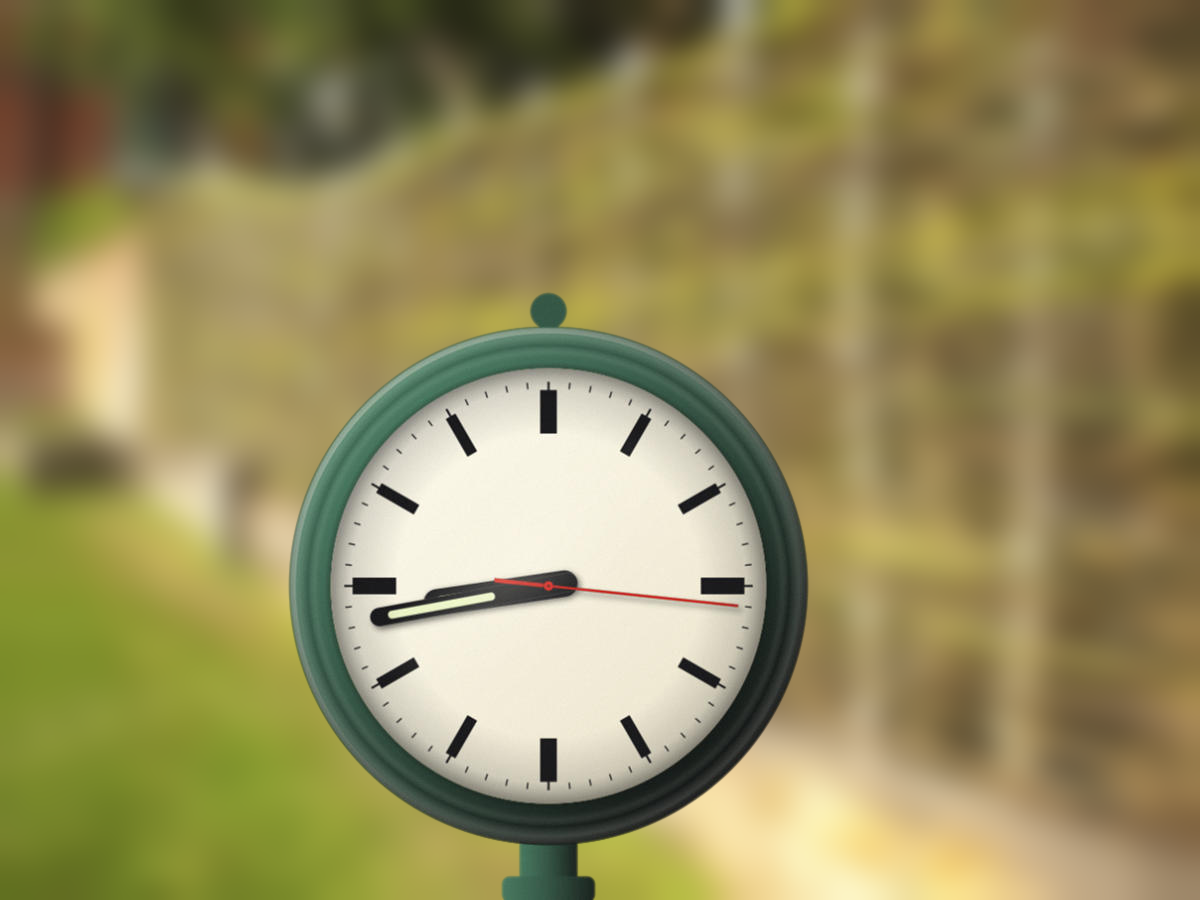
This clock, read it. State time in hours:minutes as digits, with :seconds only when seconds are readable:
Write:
8:43:16
